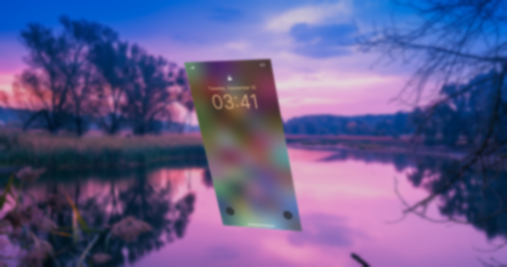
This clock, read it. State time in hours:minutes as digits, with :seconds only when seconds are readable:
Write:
3:41
